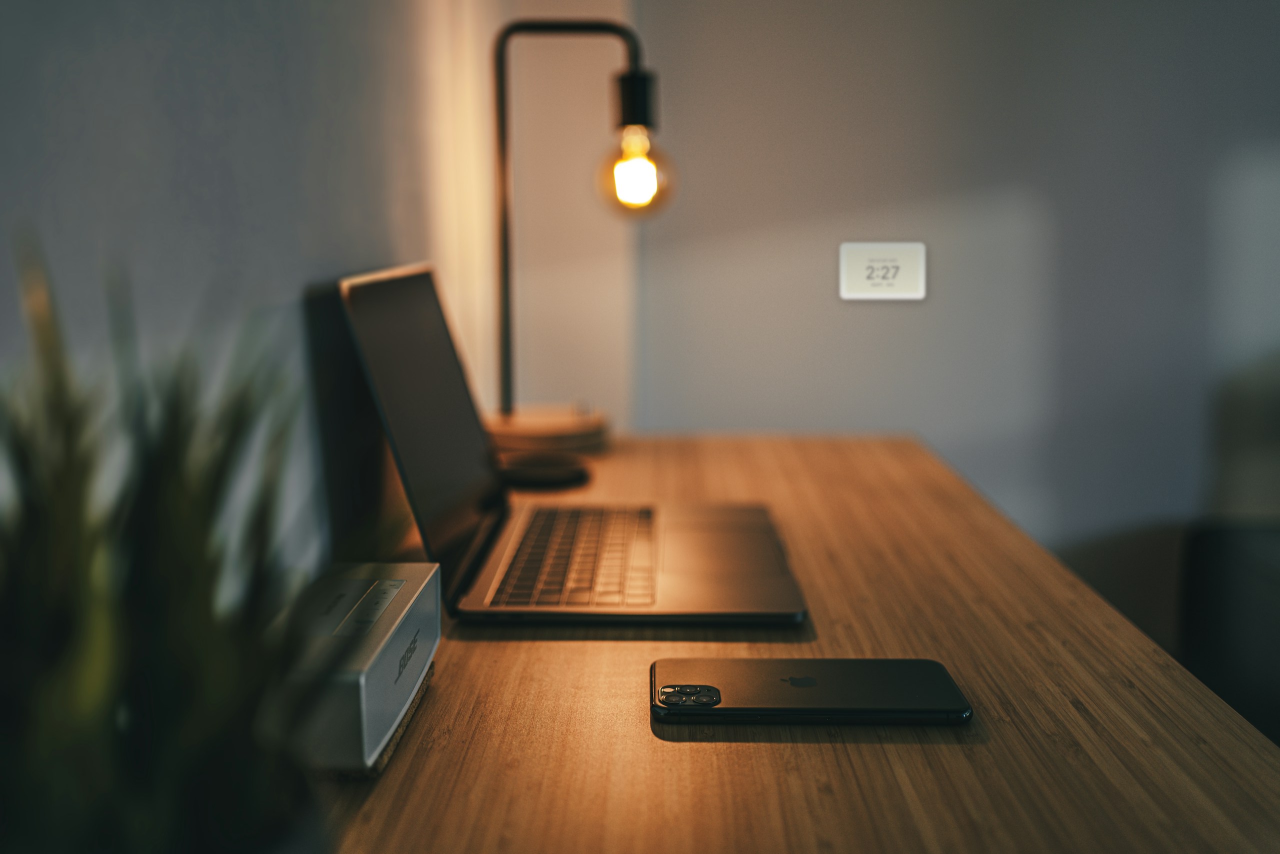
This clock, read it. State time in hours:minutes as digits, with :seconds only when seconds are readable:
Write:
2:27
